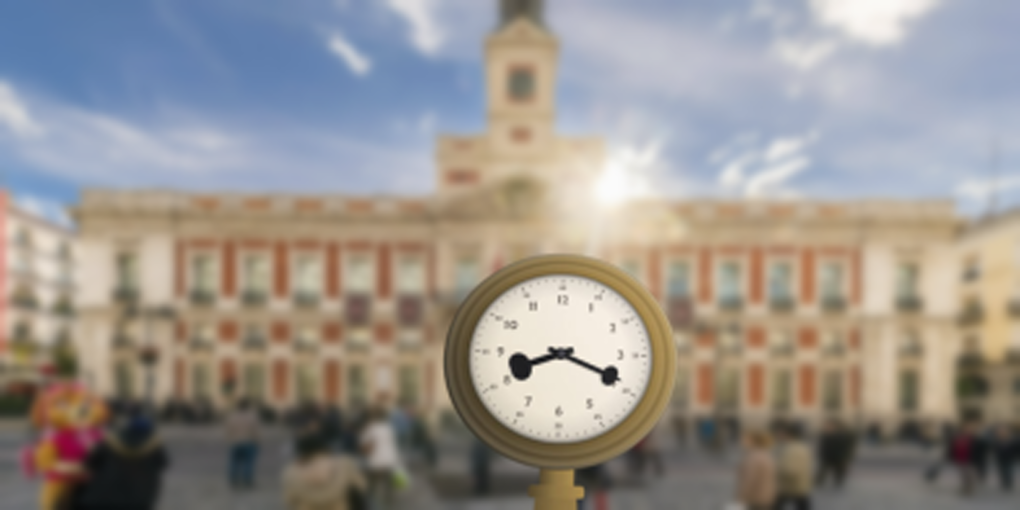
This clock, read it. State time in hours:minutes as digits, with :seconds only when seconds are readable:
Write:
8:19
